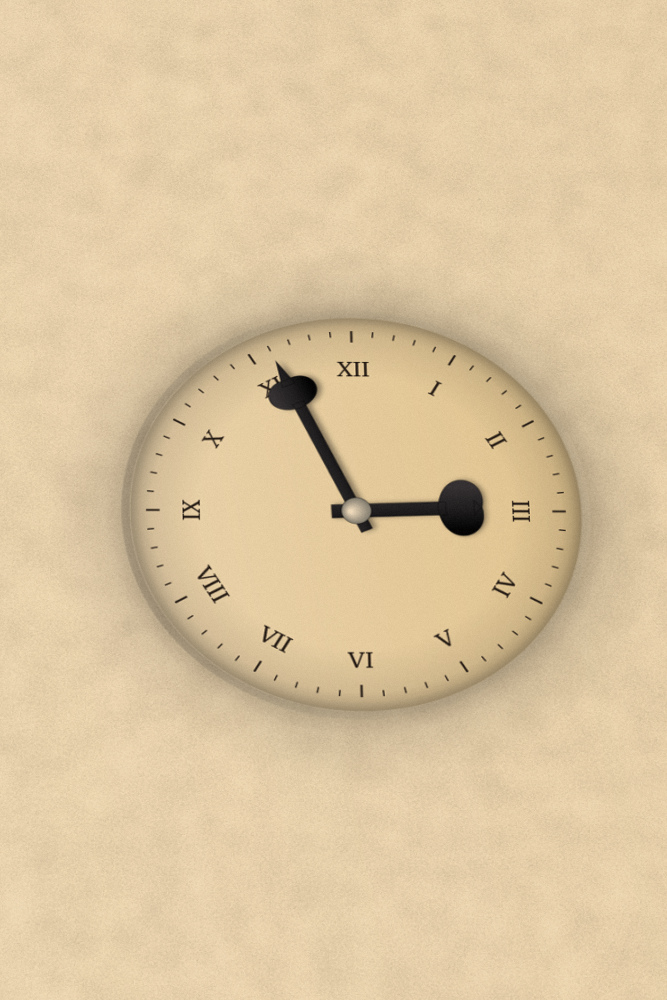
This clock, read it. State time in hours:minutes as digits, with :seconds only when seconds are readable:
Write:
2:56
